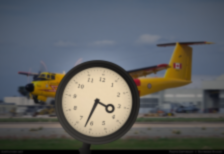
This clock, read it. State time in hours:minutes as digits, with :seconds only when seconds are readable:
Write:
3:32
